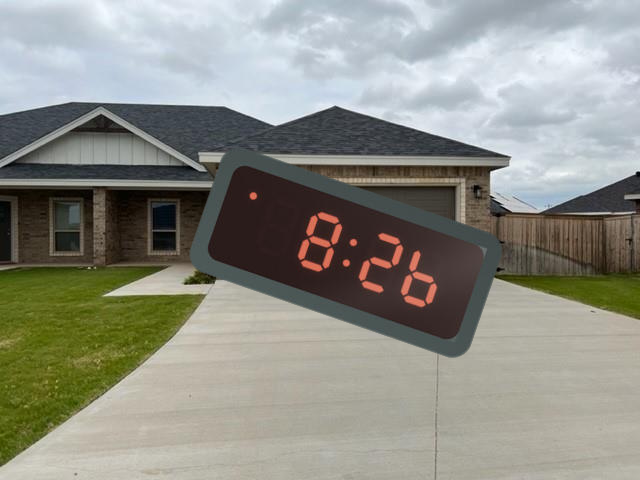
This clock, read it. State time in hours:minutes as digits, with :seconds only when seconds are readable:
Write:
8:26
